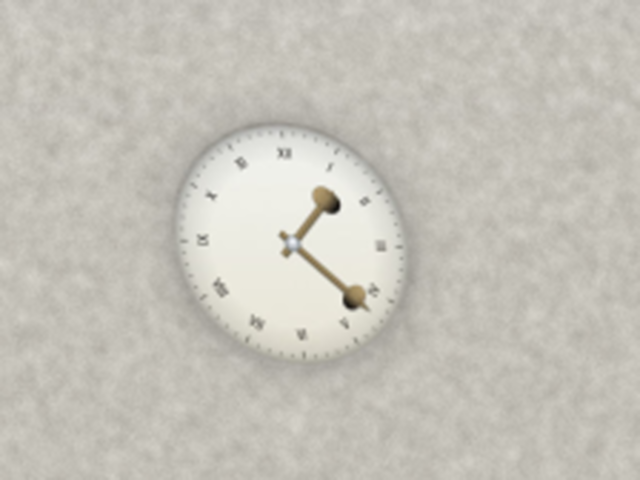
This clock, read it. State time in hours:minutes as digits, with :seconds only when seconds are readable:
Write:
1:22
